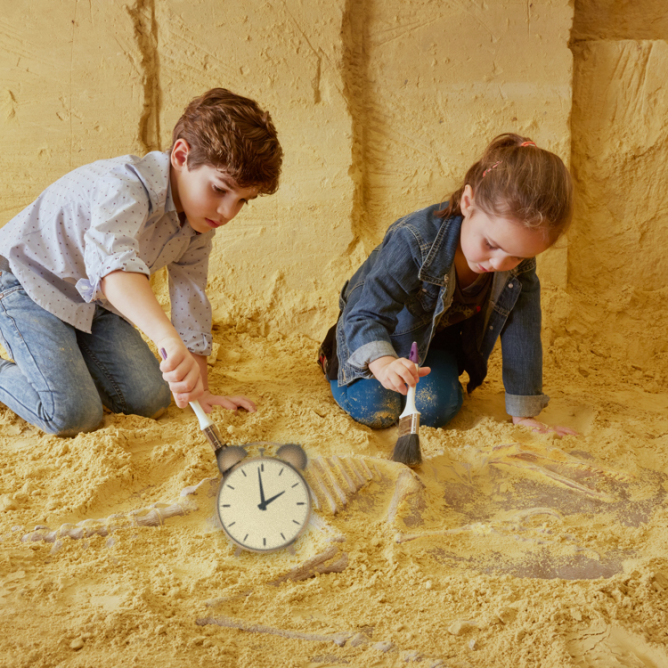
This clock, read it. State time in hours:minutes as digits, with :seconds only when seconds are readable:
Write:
1:59
